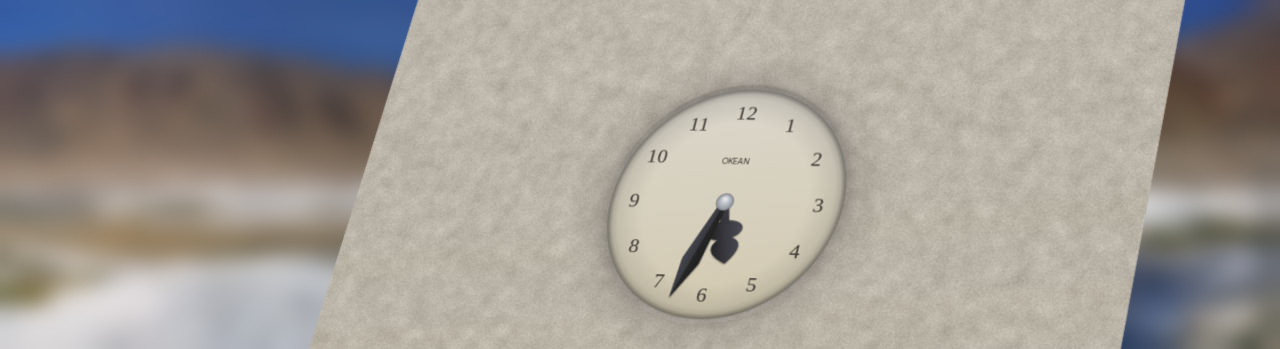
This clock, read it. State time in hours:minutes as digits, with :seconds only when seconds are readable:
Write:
5:33
